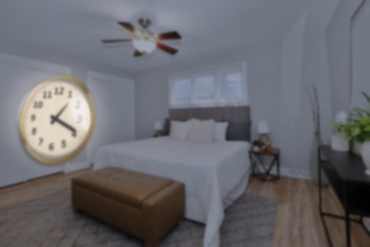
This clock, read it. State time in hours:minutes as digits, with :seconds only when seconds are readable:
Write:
1:19
